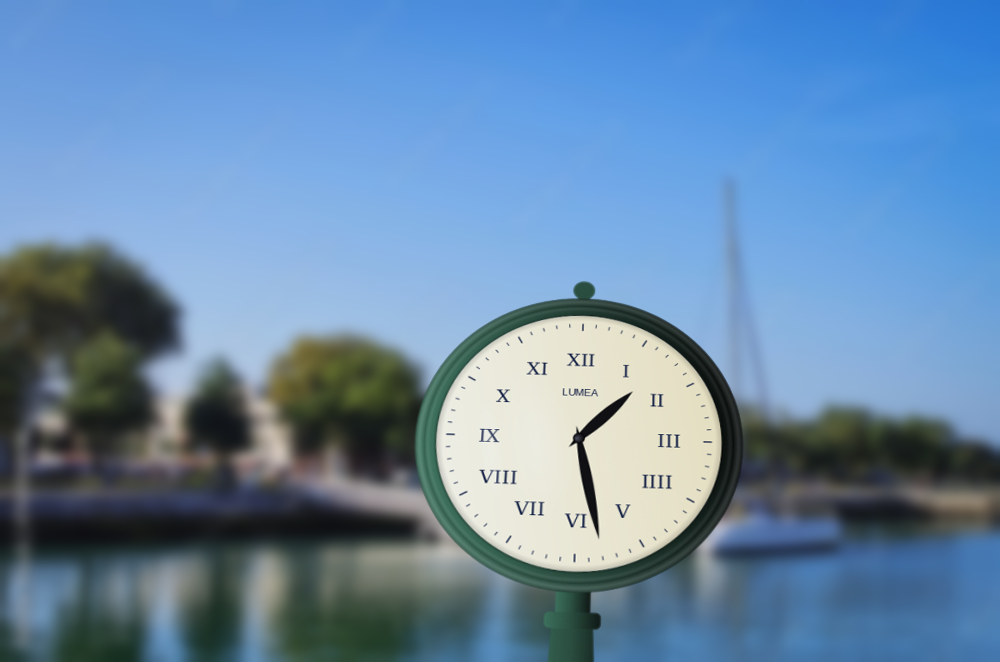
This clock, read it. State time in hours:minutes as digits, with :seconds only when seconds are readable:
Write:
1:28
